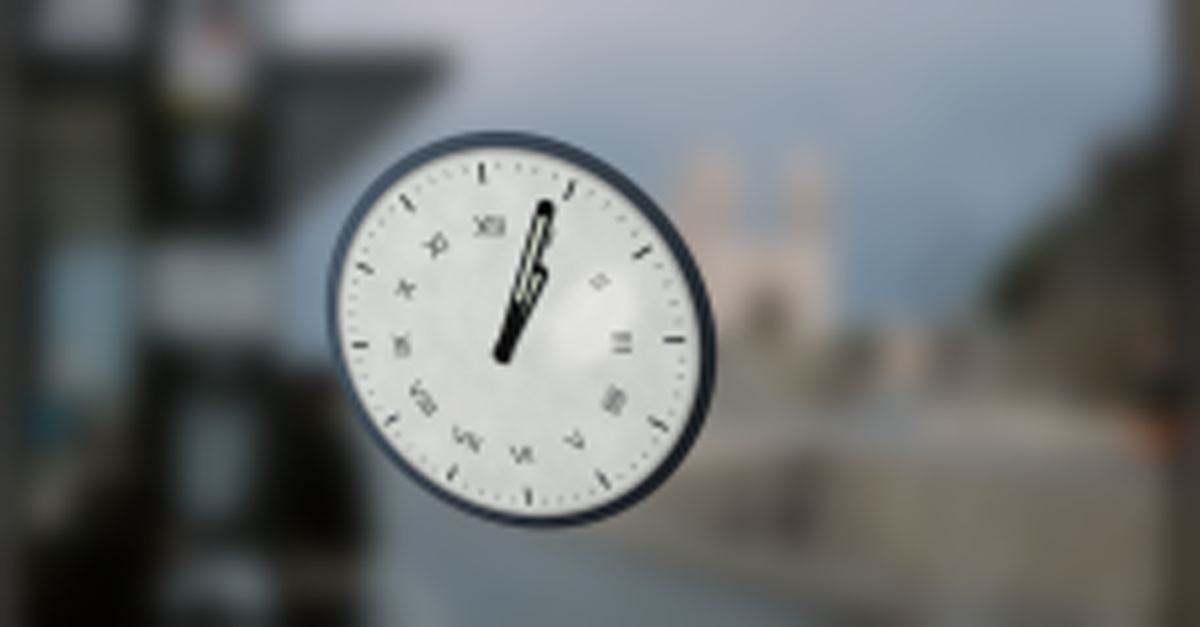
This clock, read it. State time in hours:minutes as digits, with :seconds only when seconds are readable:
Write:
1:04
